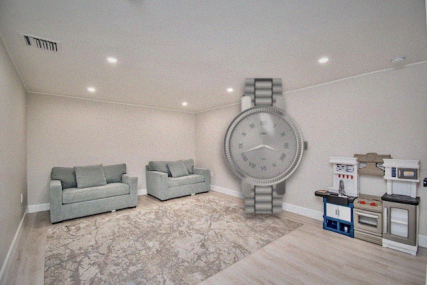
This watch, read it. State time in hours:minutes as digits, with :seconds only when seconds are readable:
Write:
3:42
